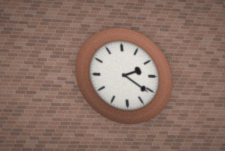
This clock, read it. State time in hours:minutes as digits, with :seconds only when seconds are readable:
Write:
2:21
